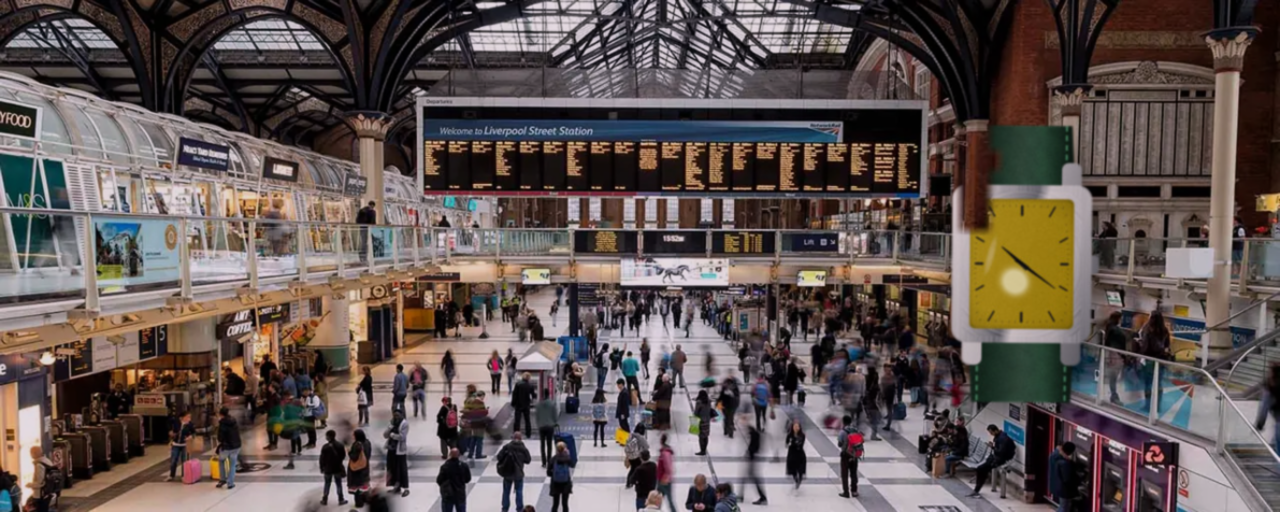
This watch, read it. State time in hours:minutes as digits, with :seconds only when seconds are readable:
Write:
10:21
